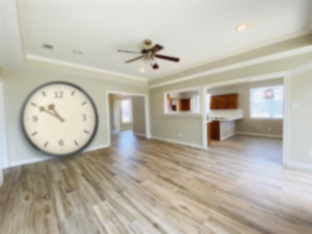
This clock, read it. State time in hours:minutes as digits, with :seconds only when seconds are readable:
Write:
10:50
